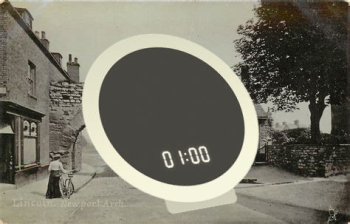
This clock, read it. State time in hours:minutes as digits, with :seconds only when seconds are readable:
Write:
1:00
